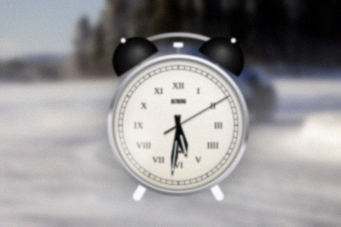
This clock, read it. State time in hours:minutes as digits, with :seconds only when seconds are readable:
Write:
5:31:10
